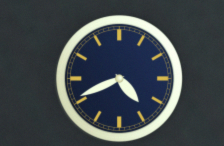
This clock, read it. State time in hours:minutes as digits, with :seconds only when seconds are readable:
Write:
4:41
